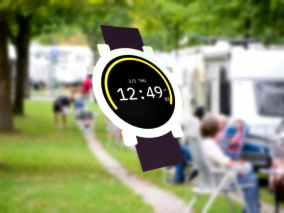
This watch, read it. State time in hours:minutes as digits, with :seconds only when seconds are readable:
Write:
12:49
